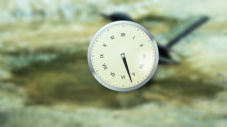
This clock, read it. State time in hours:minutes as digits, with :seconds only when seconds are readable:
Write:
5:27
